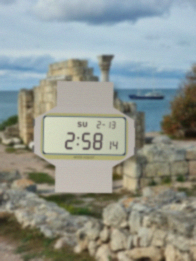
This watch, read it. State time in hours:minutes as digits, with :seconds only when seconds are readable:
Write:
2:58
